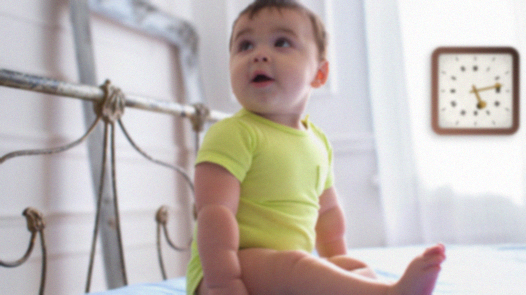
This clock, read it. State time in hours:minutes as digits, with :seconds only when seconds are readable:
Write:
5:13
